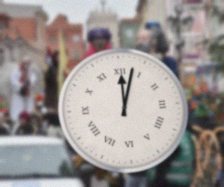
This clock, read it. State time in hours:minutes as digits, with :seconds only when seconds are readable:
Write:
12:03
